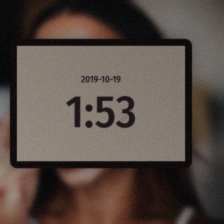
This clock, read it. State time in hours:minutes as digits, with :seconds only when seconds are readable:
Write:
1:53
